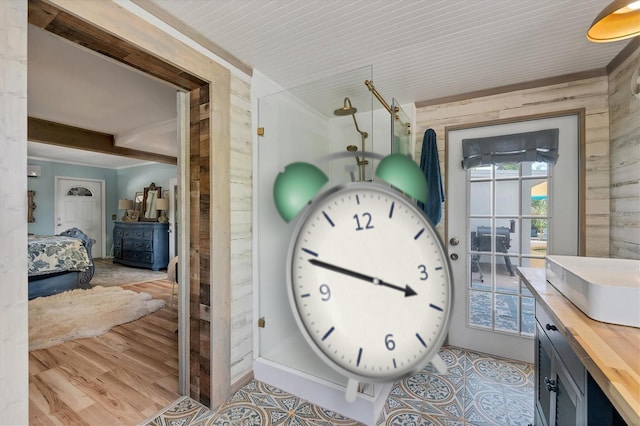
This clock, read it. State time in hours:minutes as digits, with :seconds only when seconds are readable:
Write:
3:49
